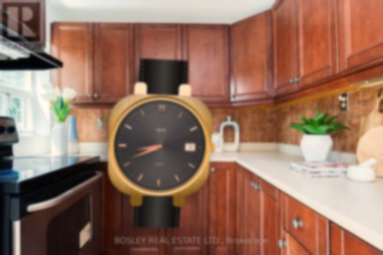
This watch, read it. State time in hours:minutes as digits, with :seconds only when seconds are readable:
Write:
8:41
